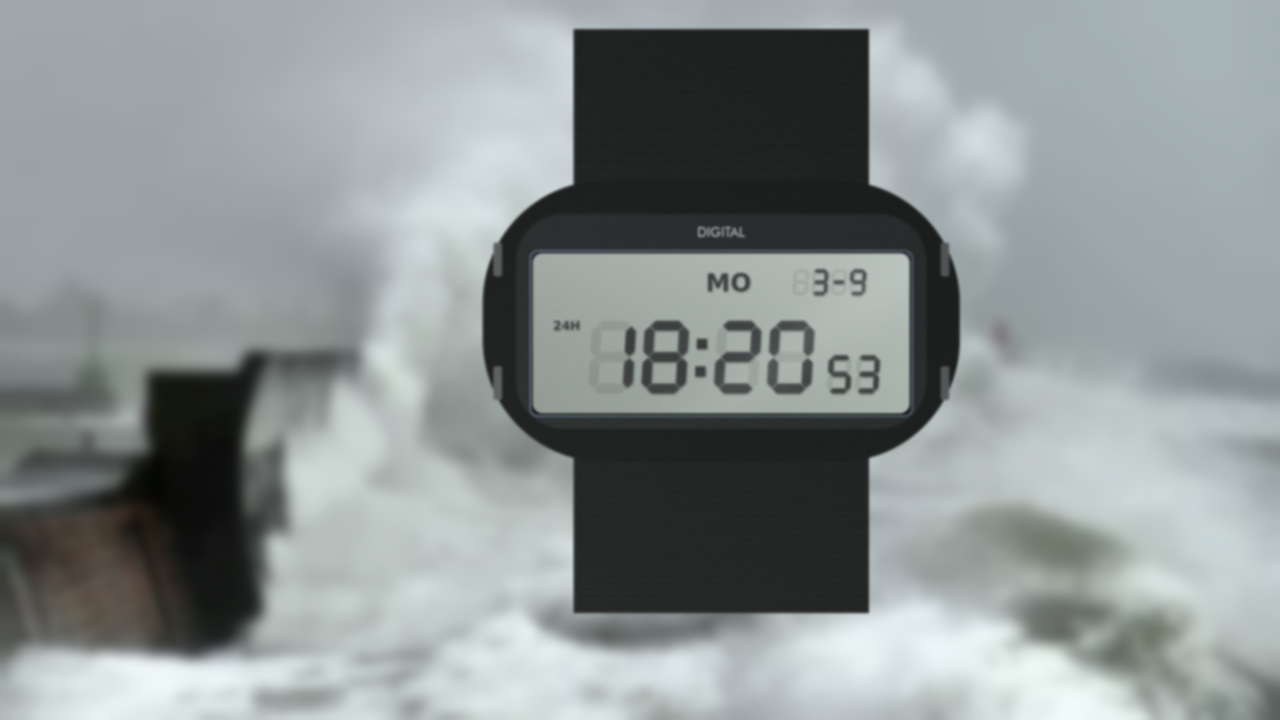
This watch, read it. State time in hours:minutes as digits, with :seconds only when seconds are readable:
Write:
18:20:53
